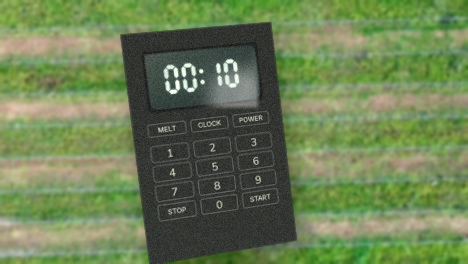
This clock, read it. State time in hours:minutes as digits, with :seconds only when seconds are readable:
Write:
0:10
